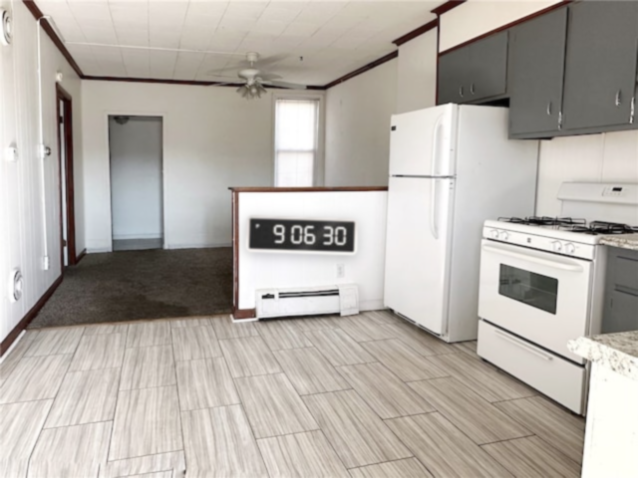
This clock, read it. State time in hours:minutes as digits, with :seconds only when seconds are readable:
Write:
9:06:30
